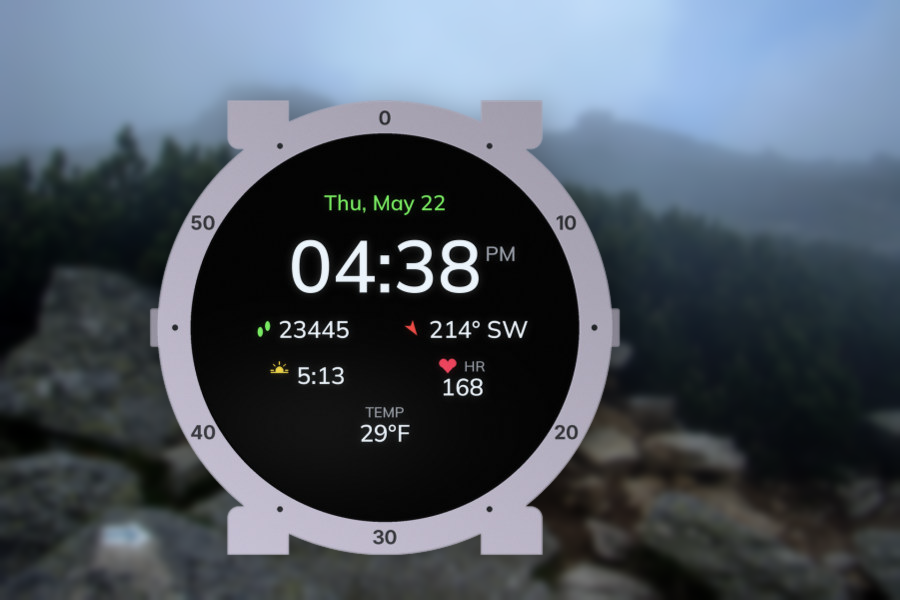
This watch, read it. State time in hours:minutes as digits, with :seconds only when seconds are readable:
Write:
4:38
